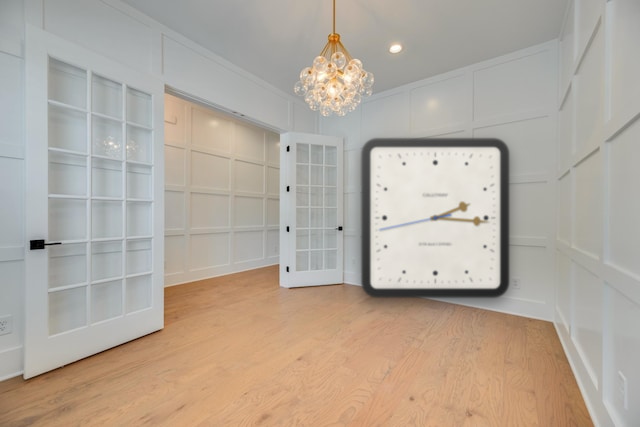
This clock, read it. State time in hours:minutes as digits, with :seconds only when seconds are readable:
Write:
2:15:43
